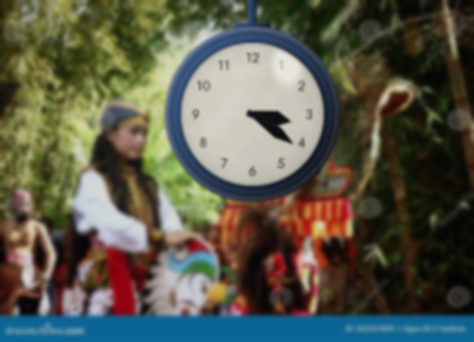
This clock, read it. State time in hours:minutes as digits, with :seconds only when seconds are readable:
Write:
3:21
